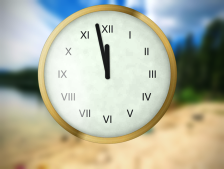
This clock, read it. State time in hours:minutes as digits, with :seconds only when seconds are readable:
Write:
11:58
